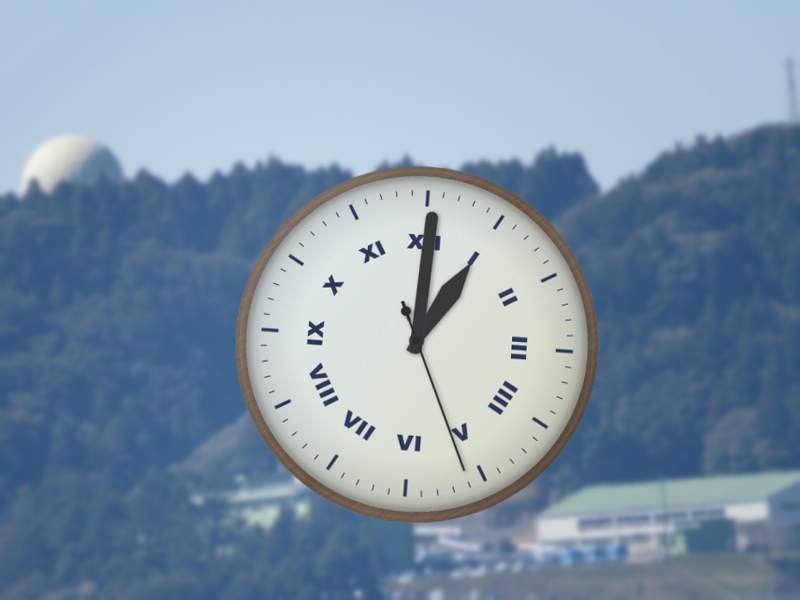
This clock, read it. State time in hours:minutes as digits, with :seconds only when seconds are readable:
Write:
1:00:26
